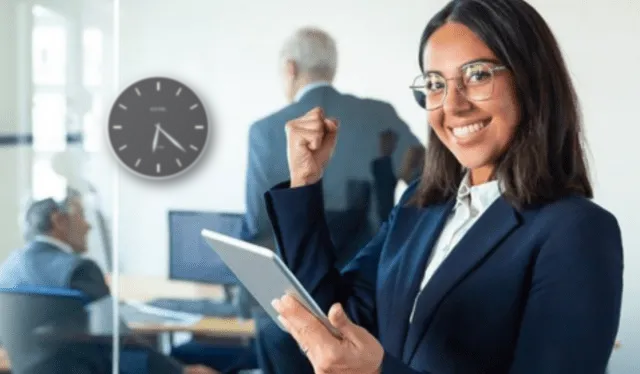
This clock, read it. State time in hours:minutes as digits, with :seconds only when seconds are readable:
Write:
6:22
